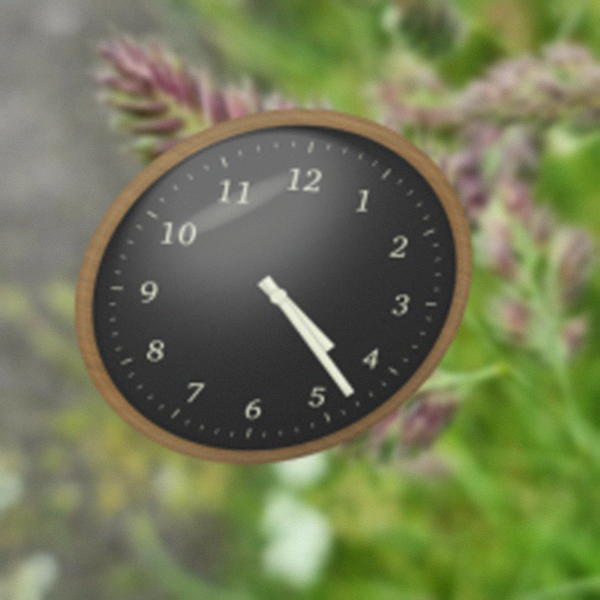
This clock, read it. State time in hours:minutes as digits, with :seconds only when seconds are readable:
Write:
4:23
